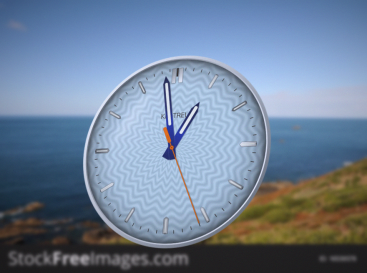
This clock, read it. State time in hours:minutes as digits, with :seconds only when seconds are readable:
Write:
12:58:26
